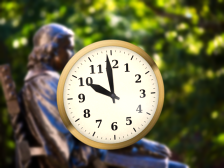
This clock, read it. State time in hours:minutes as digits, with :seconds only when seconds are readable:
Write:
9:59
